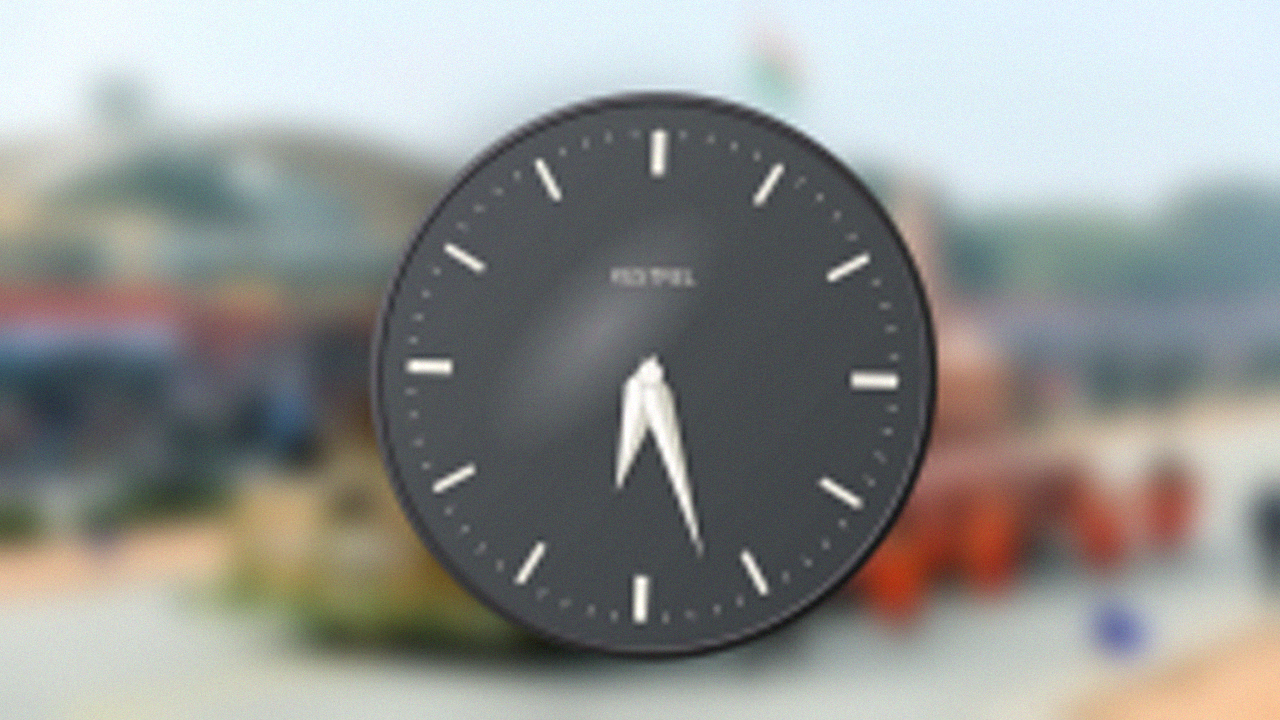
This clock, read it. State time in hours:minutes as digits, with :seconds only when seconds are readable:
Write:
6:27
